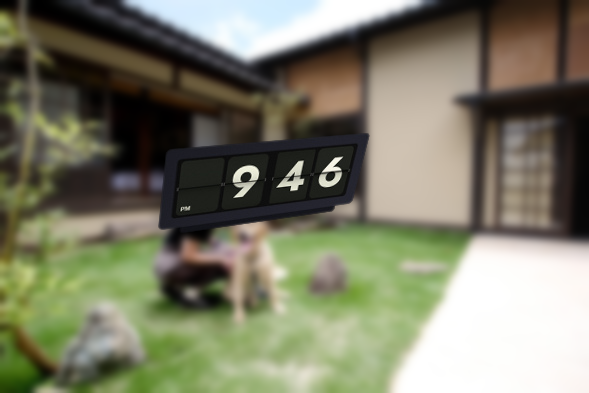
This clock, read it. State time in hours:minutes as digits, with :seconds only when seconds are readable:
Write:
9:46
